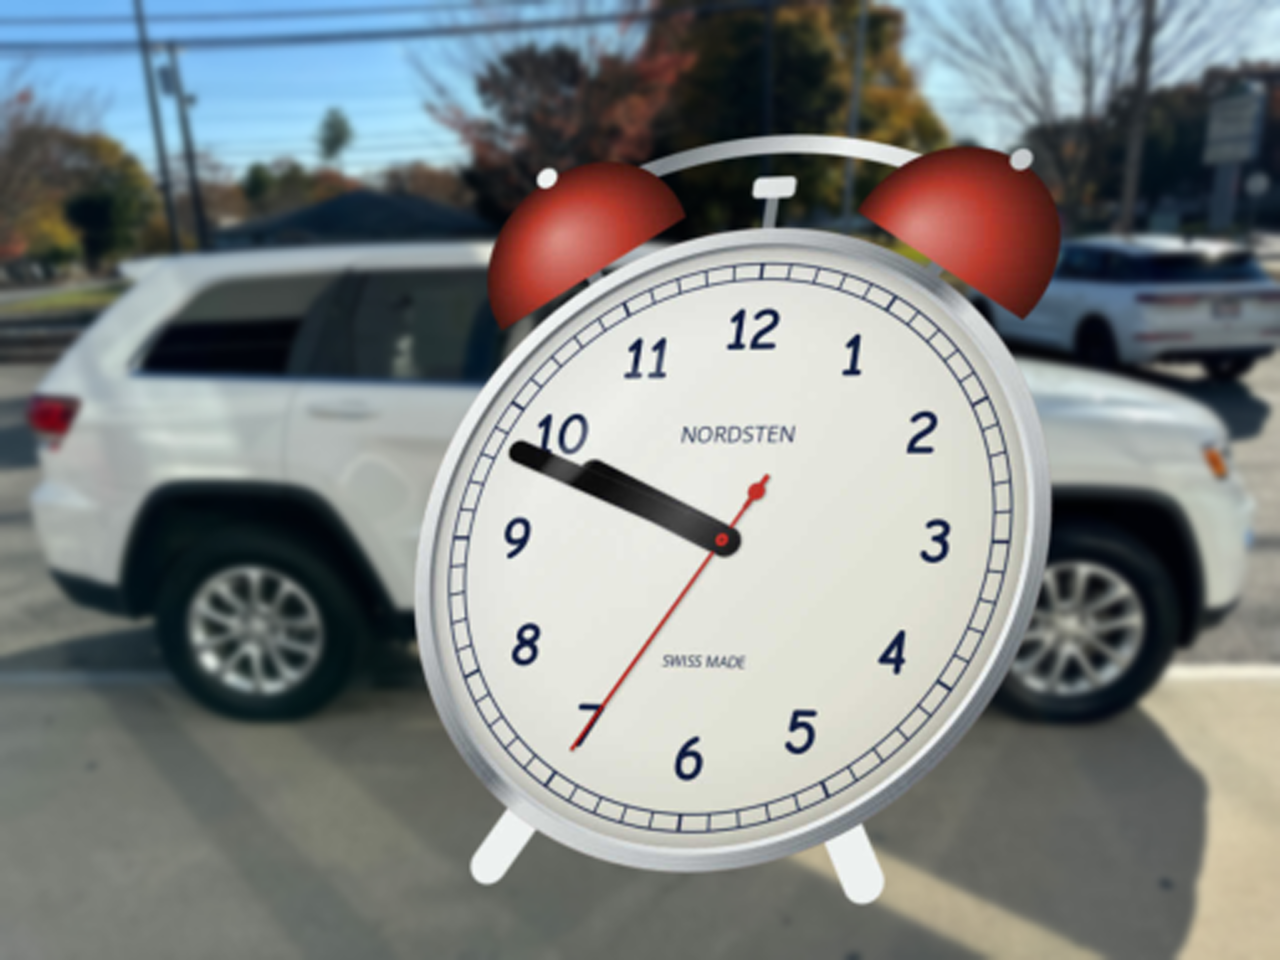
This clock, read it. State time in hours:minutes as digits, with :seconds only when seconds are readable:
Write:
9:48:35
